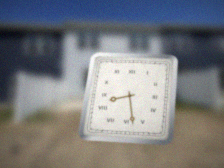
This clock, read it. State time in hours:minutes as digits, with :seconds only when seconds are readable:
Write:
8:28
